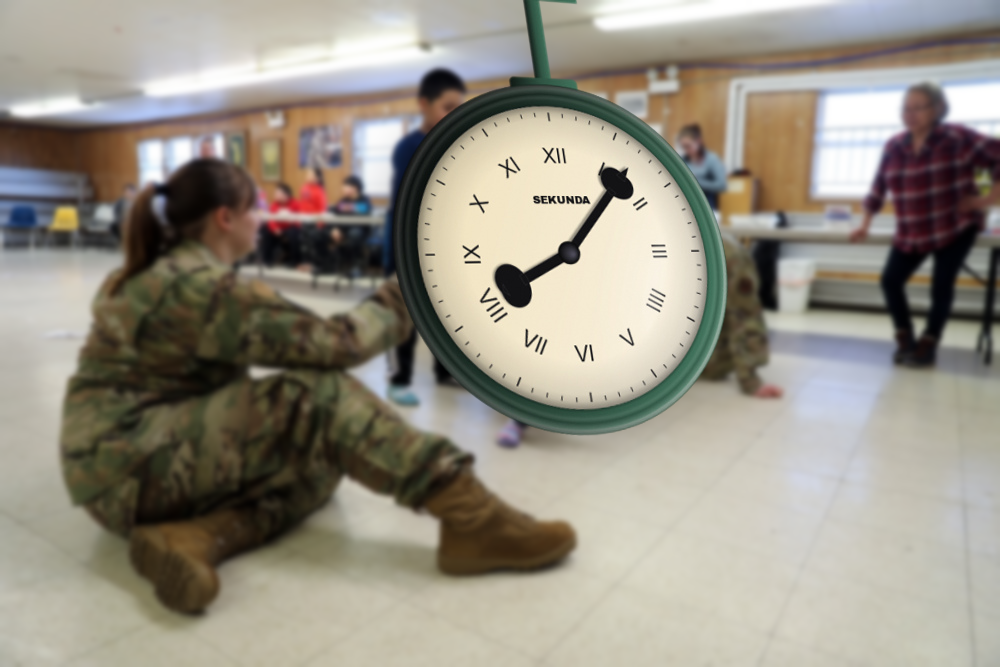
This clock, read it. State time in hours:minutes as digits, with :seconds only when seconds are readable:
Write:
8:07
